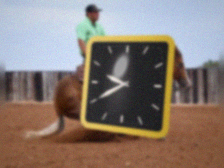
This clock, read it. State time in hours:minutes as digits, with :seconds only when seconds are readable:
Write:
9:40
